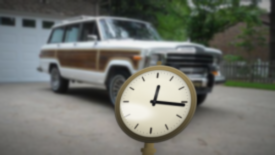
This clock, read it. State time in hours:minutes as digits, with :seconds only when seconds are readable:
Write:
12:16
